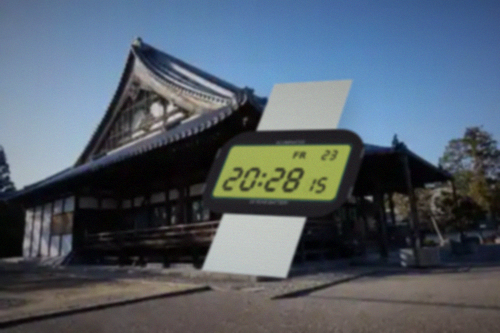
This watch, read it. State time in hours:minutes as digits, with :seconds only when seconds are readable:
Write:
20:28:15
